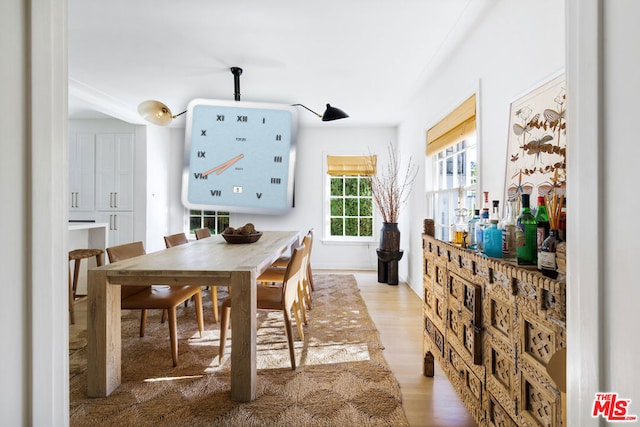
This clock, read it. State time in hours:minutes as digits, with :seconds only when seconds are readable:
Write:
7:40
